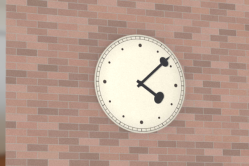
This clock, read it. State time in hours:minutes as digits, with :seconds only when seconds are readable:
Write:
4:08
